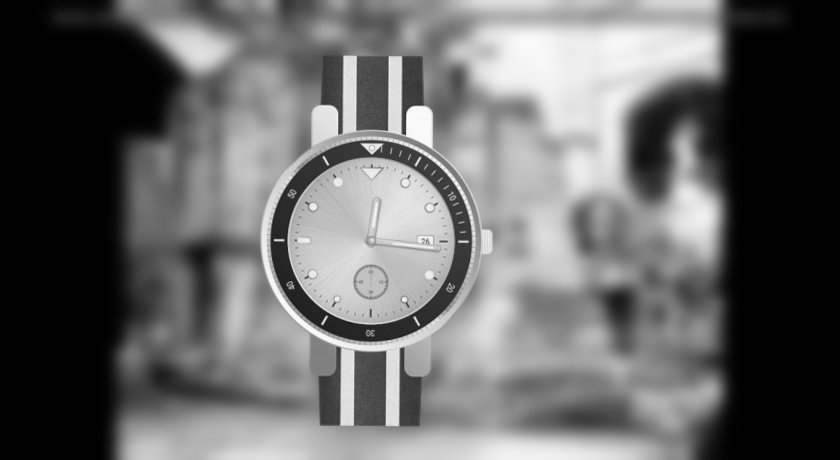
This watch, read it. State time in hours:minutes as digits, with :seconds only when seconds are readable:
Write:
12:16
